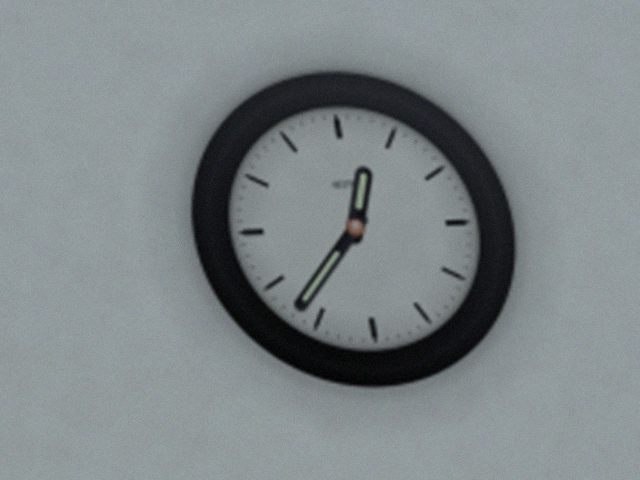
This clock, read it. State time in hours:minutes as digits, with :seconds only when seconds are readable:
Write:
12:37
